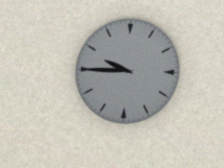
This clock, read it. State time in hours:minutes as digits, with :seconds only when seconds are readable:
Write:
9:45
